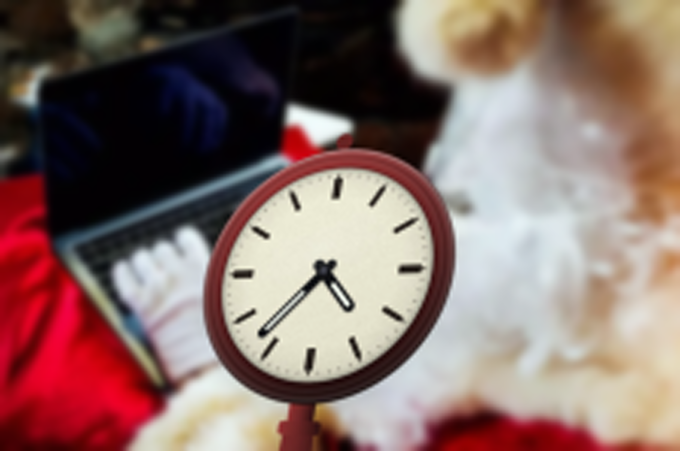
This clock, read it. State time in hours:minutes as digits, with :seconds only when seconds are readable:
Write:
4:37
